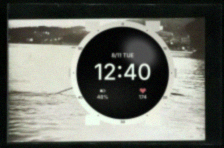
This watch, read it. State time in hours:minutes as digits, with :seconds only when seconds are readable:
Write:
12:40
